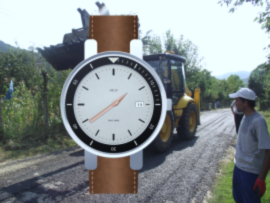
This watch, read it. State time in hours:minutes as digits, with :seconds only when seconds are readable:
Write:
1:39
